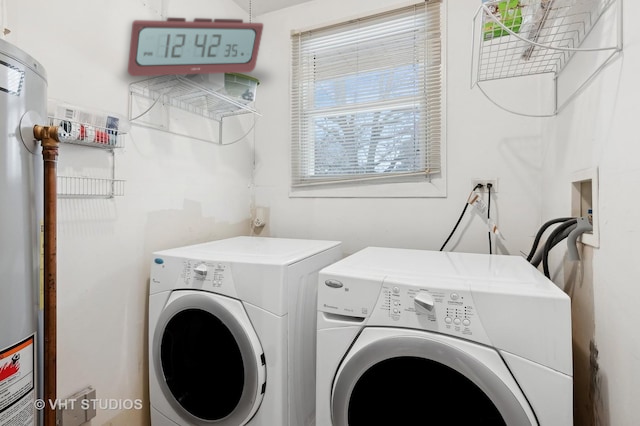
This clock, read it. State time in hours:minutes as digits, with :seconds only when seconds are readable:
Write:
12:42:35
